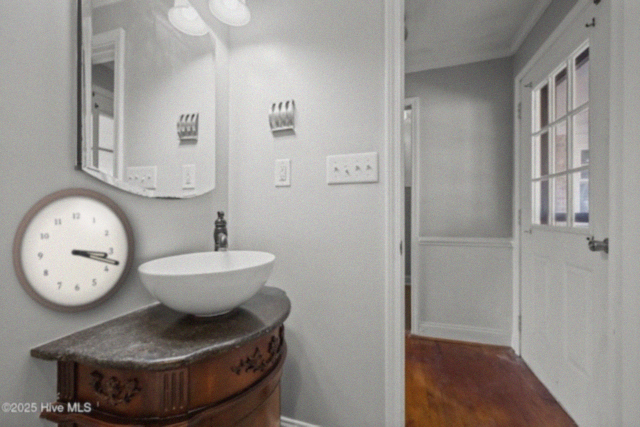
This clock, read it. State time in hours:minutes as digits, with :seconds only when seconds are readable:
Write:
3:18
